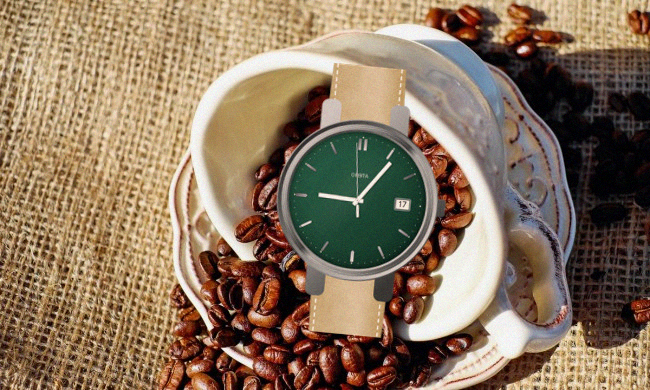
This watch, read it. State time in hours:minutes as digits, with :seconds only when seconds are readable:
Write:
9:05:59
